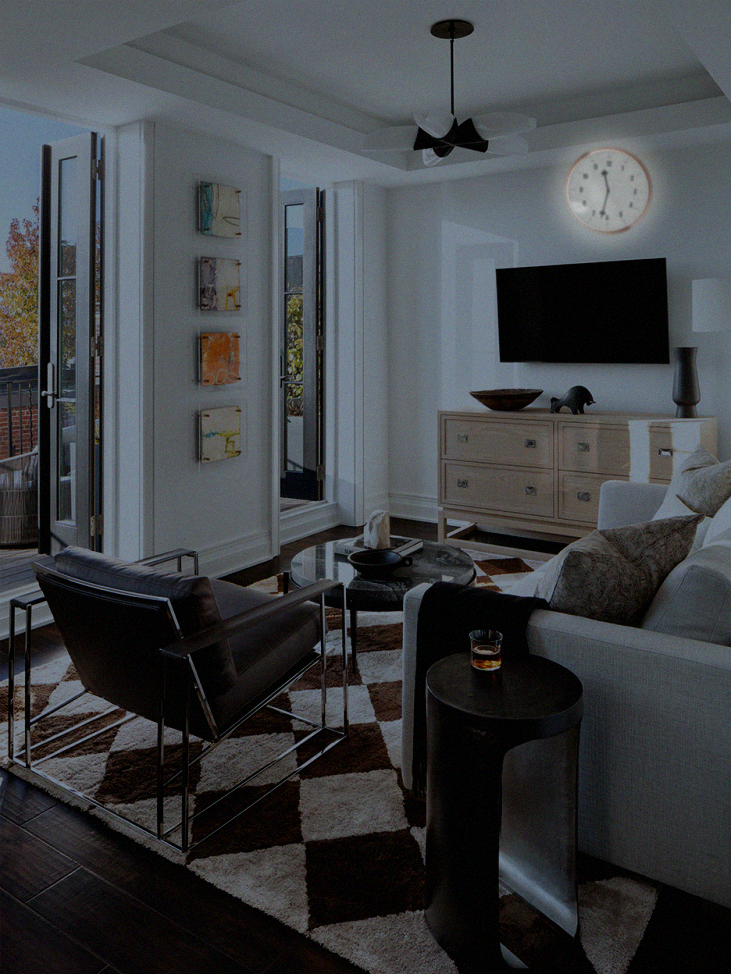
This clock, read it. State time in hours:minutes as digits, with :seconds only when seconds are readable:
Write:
11:32
